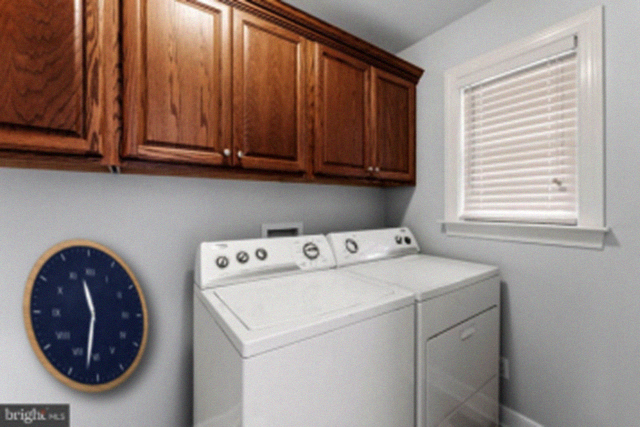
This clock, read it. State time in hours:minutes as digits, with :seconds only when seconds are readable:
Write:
11:32
